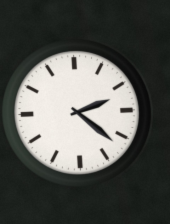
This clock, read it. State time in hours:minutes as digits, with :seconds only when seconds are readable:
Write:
2:22
